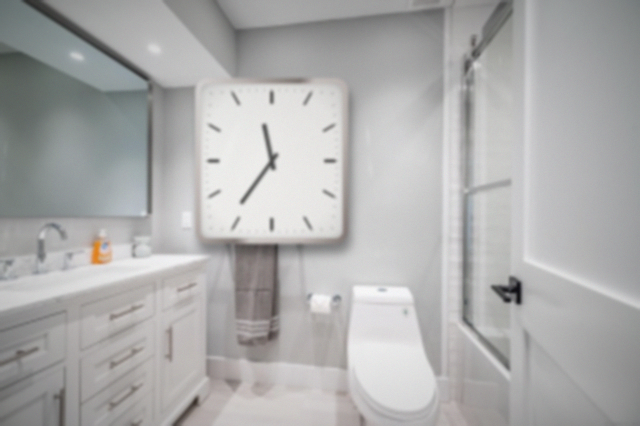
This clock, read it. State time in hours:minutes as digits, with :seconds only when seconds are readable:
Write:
11:36
